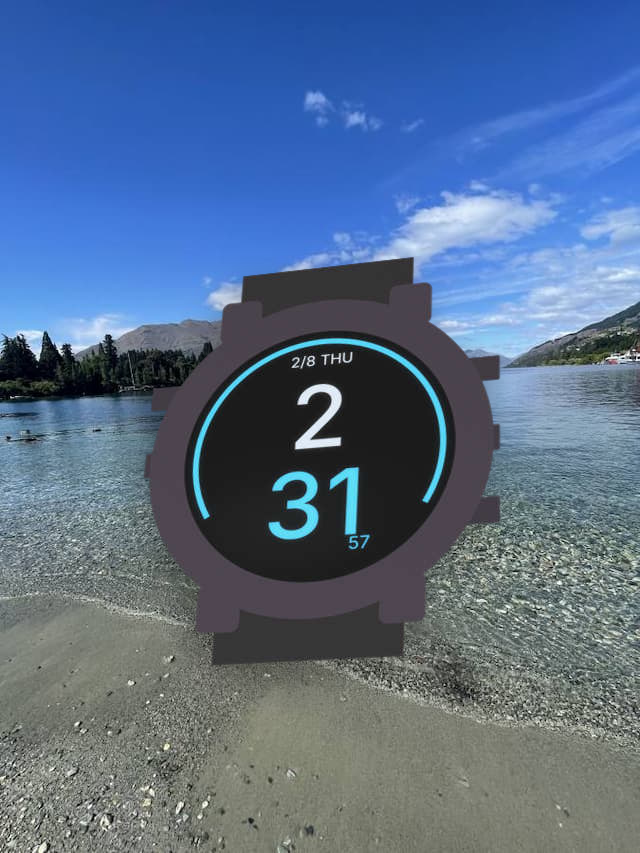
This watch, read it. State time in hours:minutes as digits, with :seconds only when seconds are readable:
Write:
2:31:57
